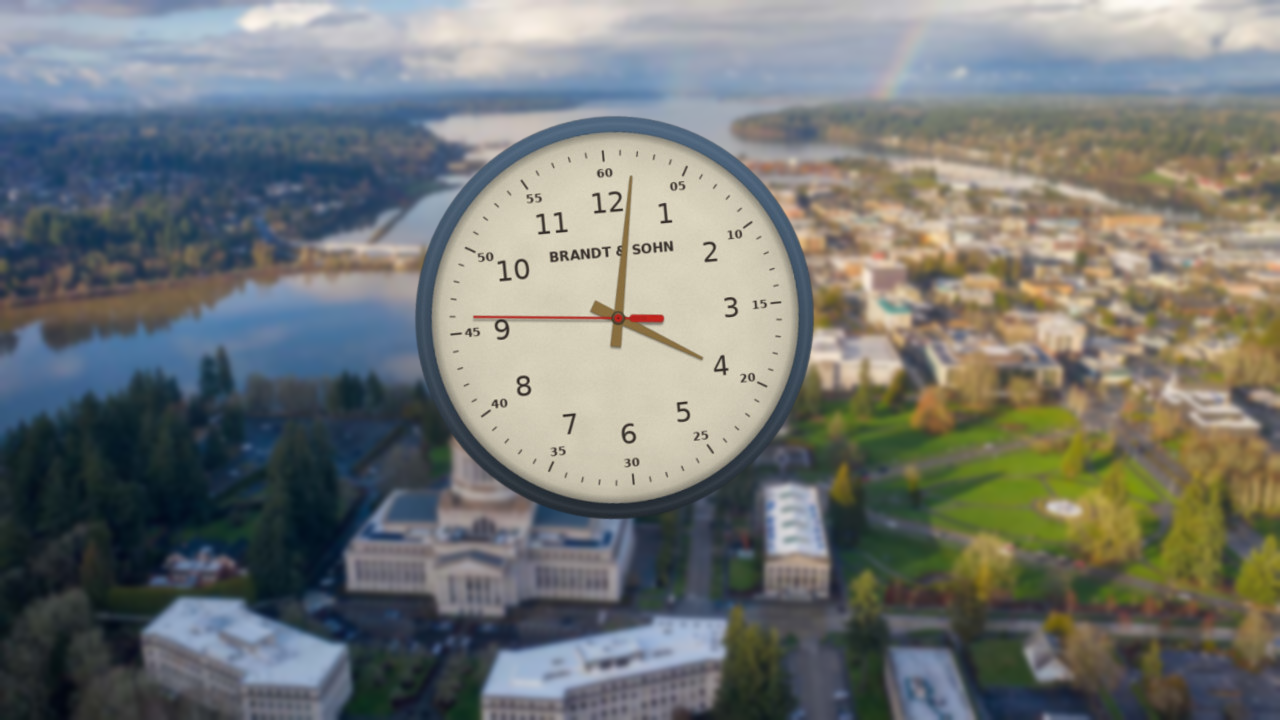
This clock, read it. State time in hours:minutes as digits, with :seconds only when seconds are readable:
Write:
4:01:46
